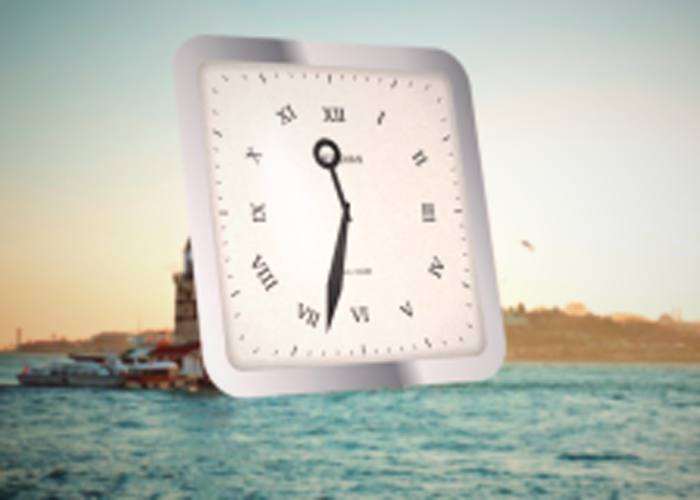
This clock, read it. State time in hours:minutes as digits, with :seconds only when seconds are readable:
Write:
11:33
